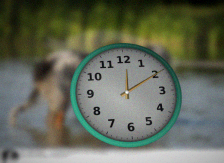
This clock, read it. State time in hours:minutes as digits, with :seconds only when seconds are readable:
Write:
12:10
